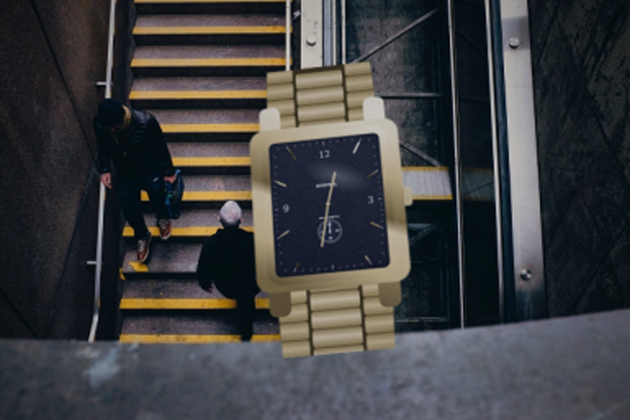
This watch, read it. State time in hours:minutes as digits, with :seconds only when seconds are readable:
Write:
12:32
